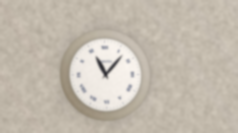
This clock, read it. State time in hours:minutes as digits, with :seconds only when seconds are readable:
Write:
11:07
